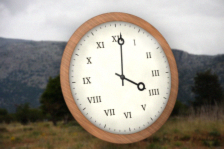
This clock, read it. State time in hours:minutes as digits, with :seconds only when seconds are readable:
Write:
4:01
